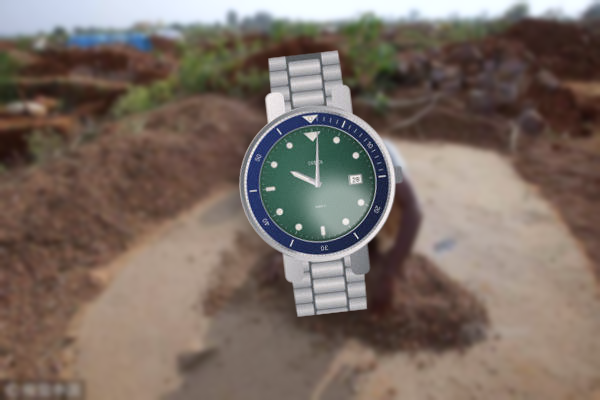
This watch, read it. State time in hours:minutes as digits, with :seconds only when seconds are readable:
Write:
10:01
